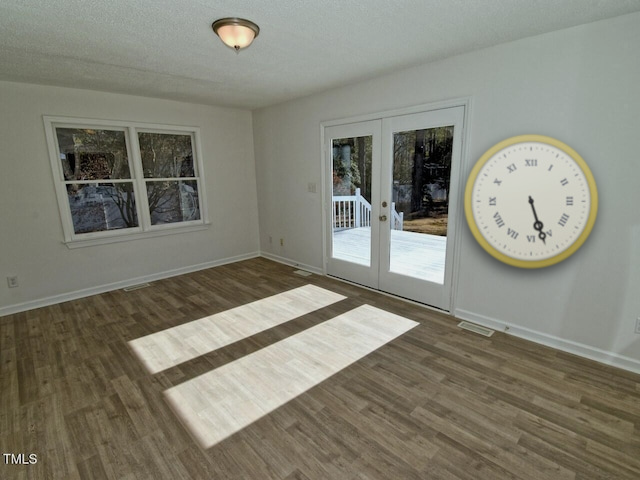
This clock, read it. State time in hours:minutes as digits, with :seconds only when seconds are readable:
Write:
5:27
